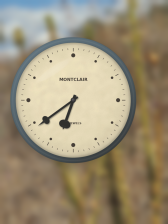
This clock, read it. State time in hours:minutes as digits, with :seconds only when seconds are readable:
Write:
6:39
